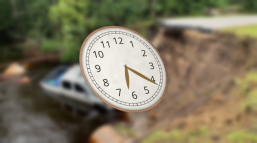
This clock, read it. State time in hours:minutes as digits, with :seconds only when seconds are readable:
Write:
6:21
